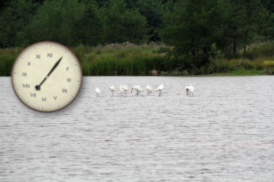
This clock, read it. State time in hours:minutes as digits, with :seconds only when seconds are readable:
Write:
7:05
